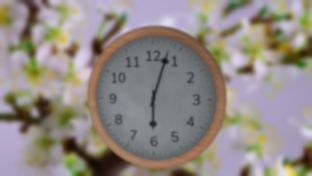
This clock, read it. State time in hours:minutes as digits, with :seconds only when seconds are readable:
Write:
6:03
